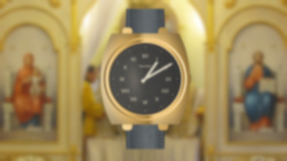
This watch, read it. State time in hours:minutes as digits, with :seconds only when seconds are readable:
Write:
1:10
